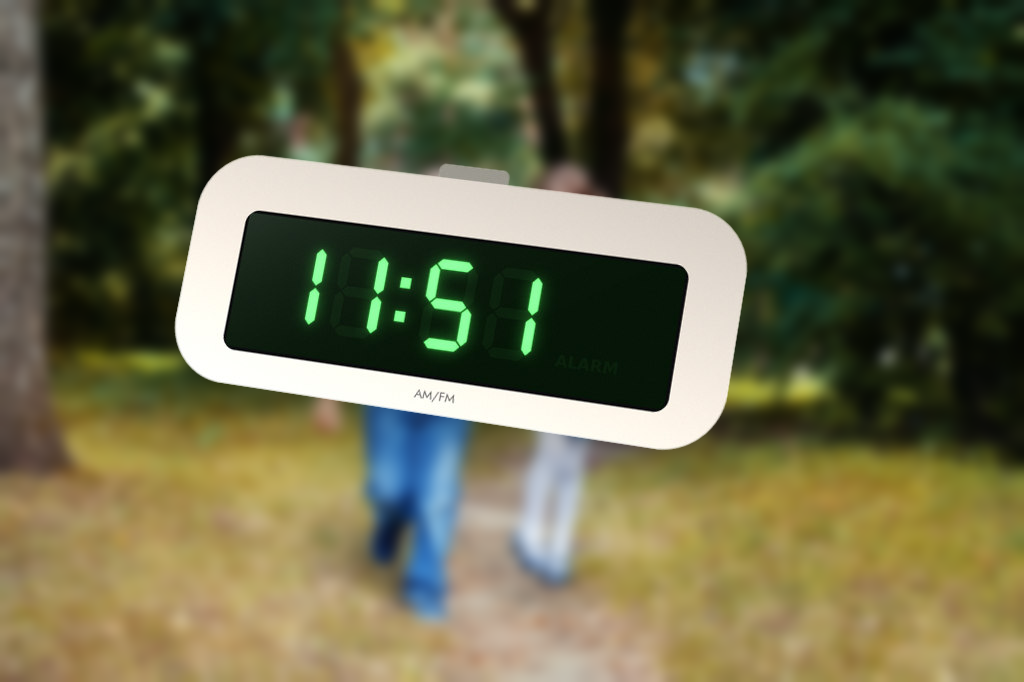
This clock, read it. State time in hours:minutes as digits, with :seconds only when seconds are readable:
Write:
11:51
